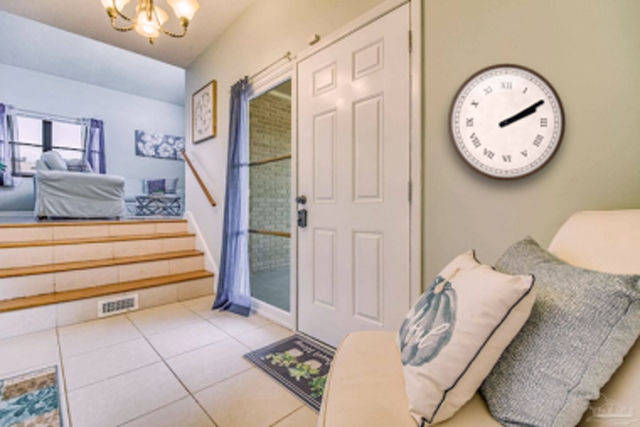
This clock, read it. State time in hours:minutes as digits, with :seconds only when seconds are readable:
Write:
2:10
